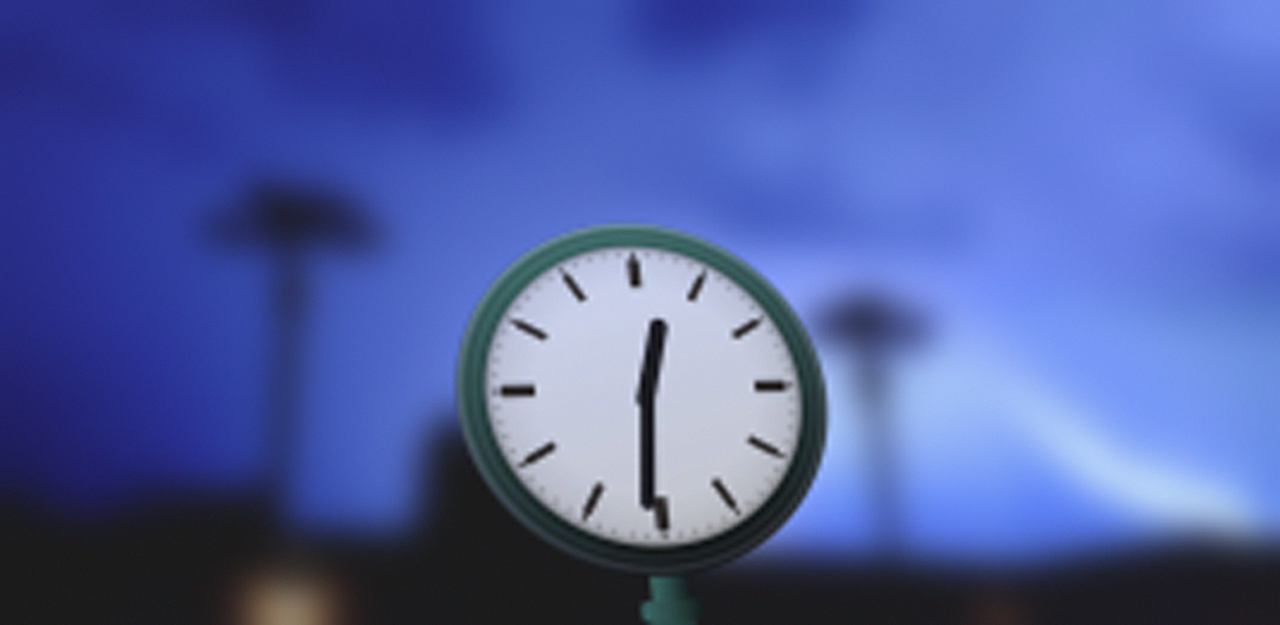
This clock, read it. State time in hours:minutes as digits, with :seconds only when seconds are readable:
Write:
12:31
